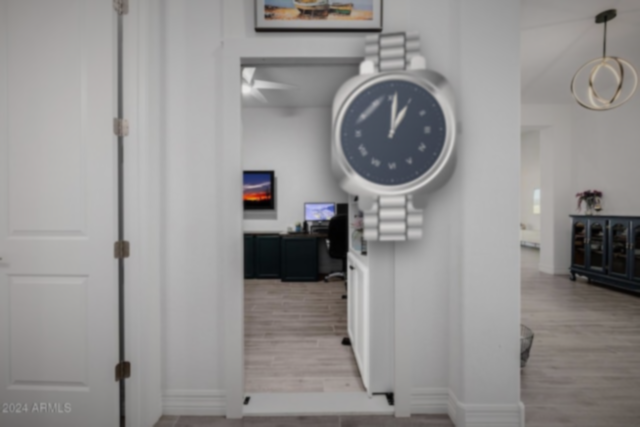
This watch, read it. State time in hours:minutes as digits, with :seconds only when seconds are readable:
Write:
1:01
